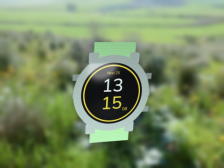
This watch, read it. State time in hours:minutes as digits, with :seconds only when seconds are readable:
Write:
13:15
